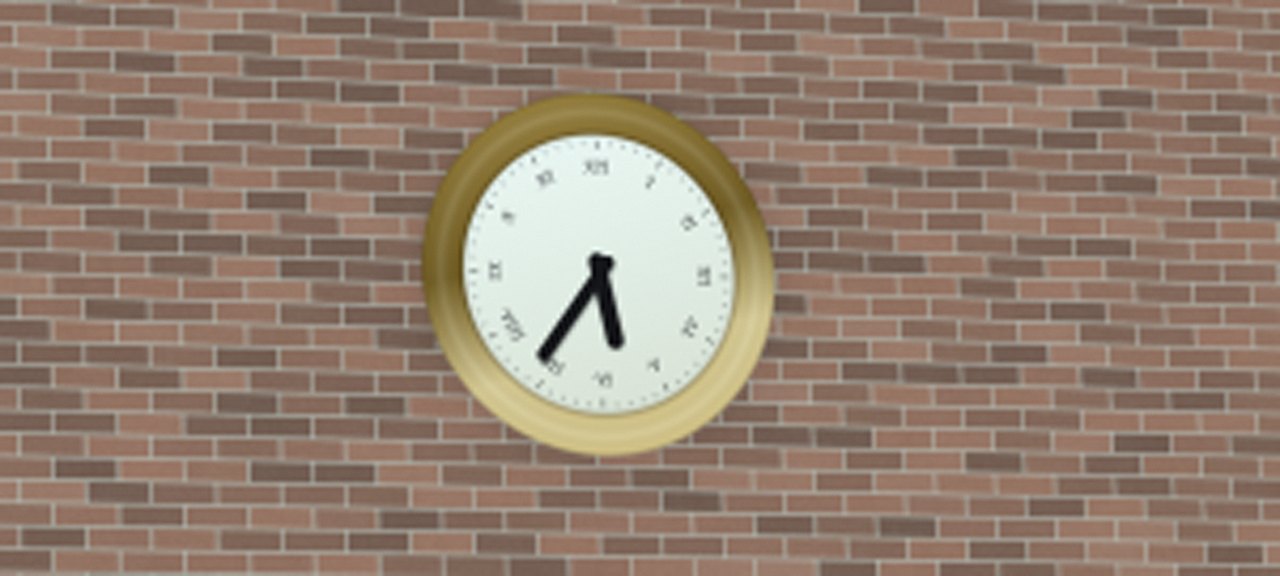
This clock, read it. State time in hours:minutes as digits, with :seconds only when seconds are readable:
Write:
5:36
